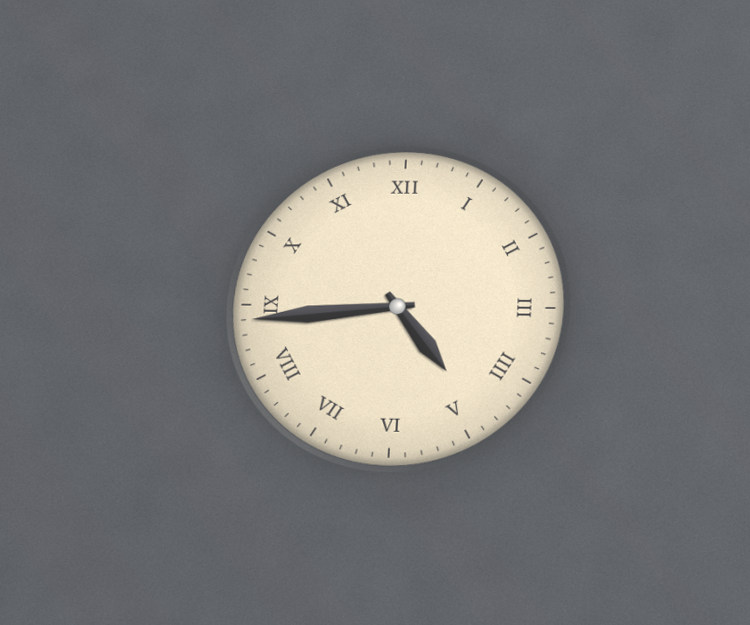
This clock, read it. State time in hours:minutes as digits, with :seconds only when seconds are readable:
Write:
4:44
